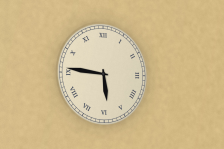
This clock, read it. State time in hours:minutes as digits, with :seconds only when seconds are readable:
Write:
5:46
